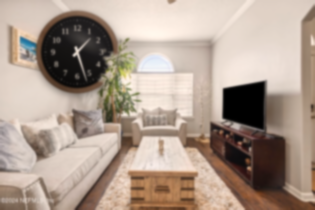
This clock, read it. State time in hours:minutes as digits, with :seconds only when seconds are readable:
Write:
1:27
